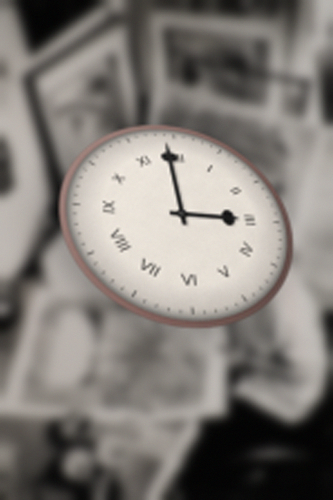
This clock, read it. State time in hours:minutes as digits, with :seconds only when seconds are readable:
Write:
2:59
